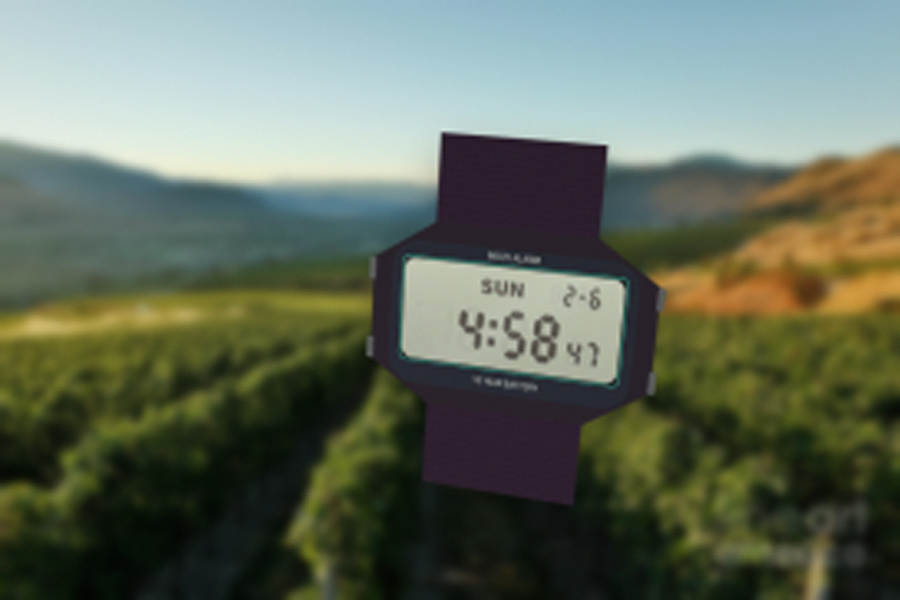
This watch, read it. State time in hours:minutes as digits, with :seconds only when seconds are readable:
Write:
4:58:47
